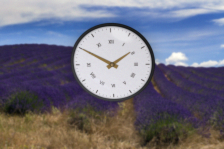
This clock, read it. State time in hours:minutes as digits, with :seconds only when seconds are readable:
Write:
1:50
